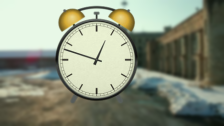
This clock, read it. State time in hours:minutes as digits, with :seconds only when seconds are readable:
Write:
12:48
